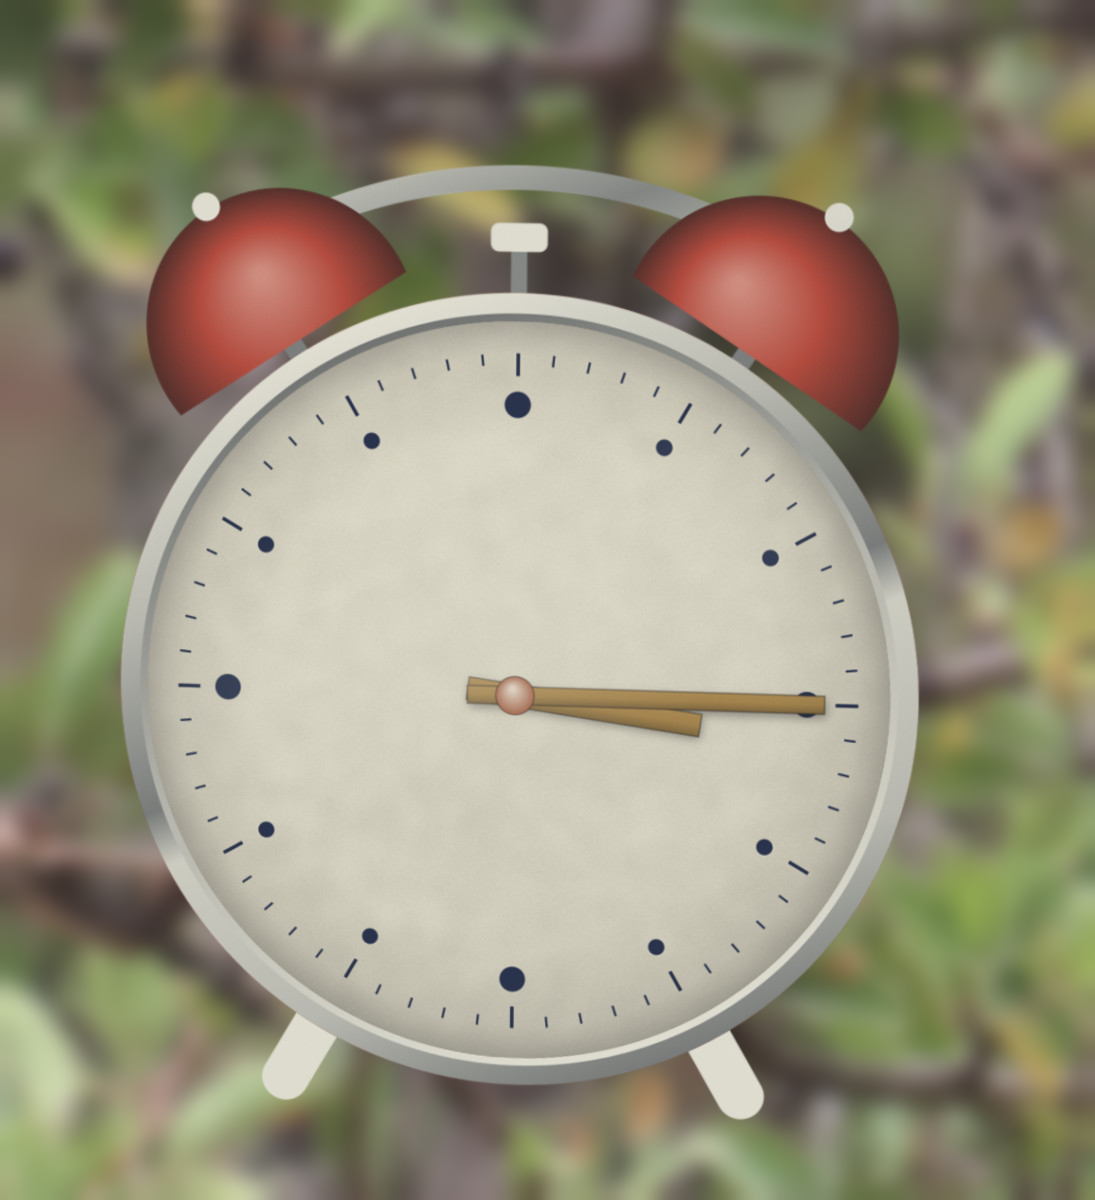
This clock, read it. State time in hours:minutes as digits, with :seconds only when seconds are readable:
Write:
3:15
